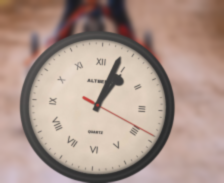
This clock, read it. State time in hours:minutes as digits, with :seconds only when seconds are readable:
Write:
1:03:19
